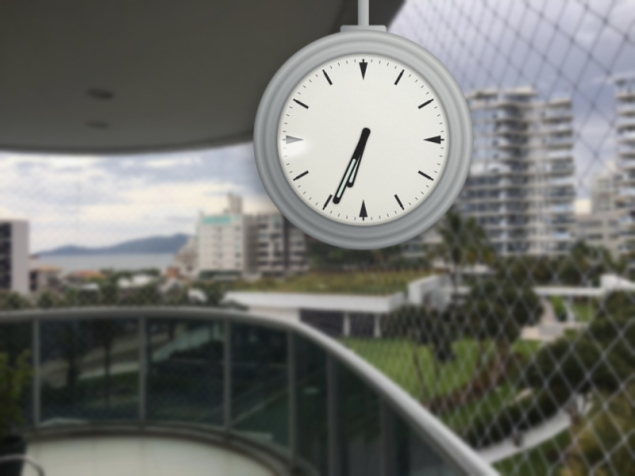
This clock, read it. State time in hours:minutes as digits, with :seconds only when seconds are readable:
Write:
6:34
